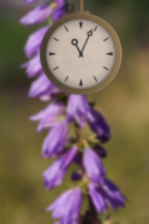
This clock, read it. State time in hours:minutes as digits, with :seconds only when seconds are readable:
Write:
11:04
